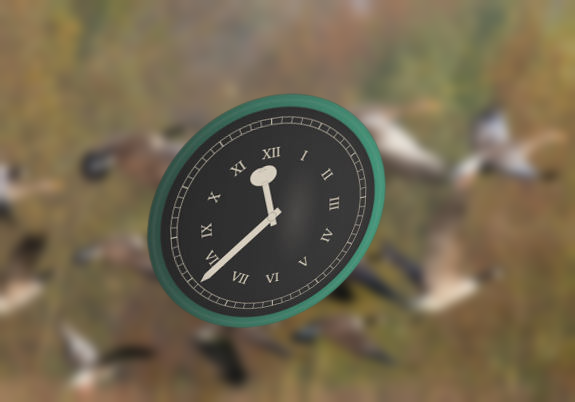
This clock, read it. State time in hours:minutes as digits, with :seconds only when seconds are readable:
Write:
11:39
